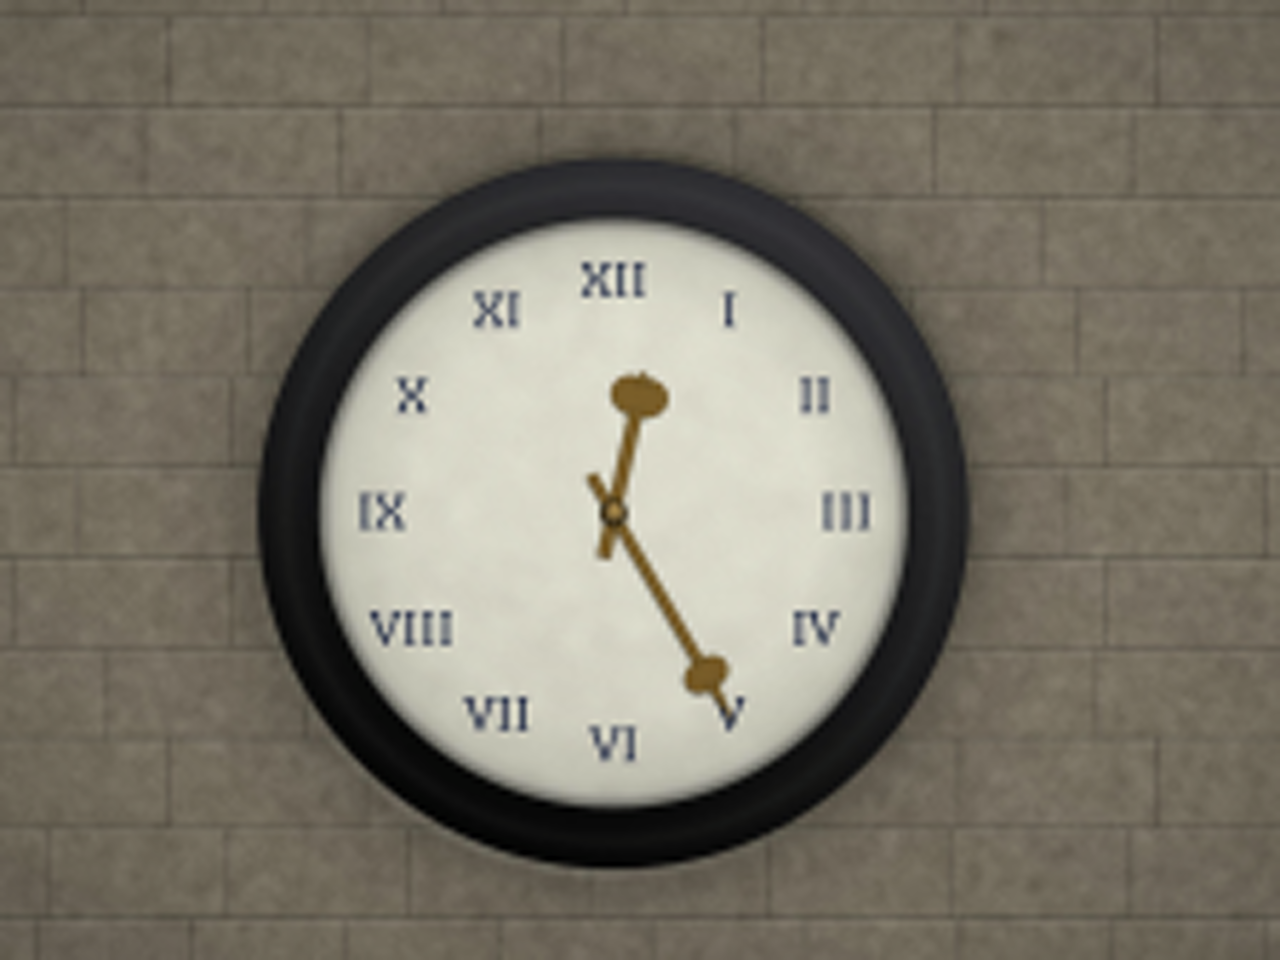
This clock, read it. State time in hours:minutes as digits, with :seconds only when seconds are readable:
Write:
12:25
